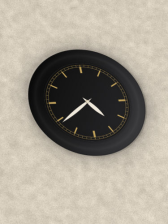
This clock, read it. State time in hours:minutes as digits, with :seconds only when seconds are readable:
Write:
4:39
